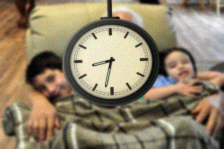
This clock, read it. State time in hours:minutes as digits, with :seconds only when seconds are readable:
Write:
8:32
